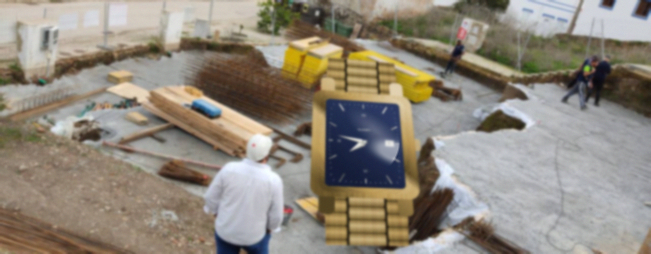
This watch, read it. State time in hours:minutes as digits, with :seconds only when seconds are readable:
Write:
7:47
